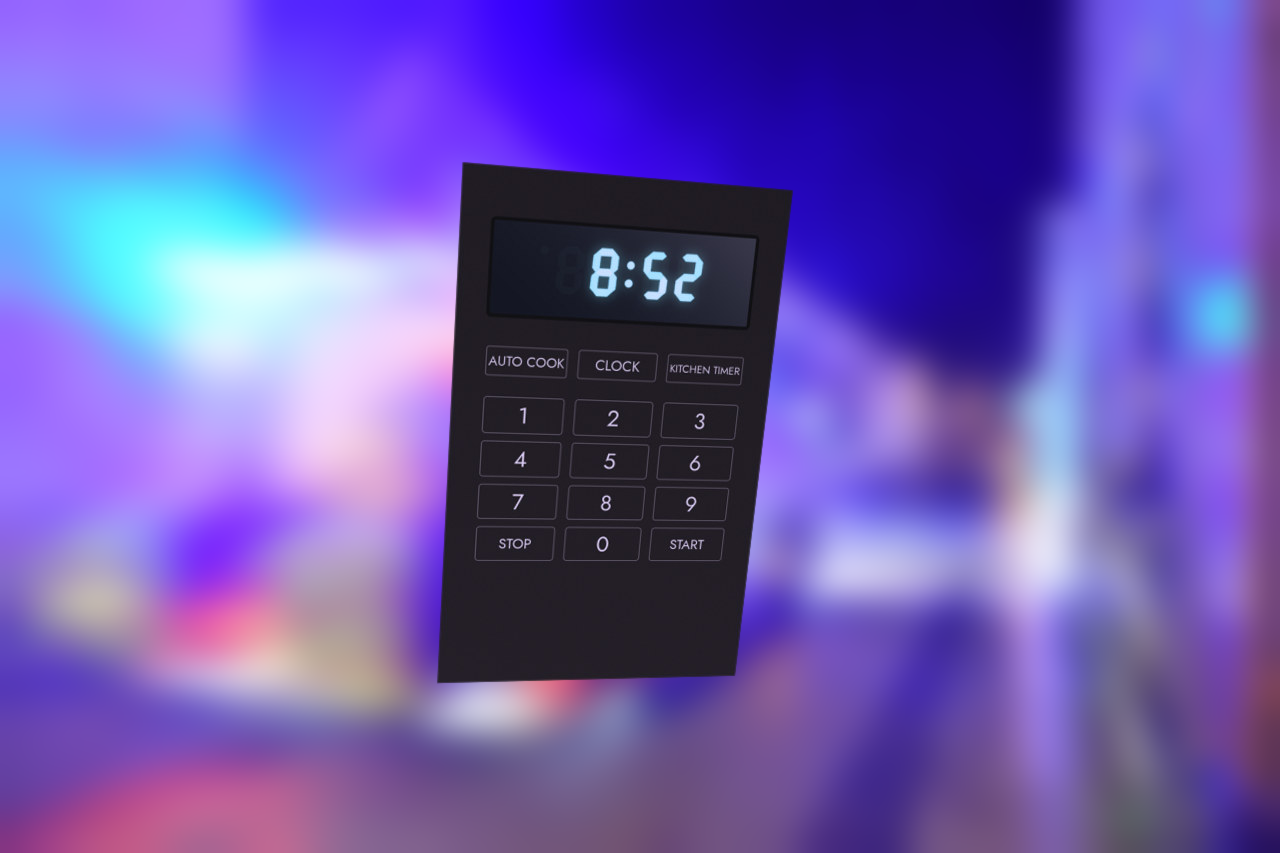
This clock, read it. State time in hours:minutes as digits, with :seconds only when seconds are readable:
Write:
8:52
